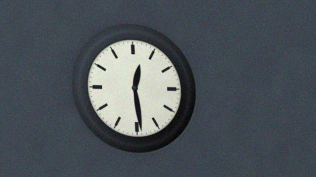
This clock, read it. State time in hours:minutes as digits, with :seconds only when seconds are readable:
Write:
12:29
